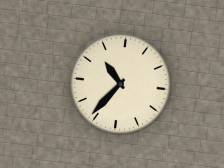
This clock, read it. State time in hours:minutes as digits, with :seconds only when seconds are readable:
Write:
10:36
